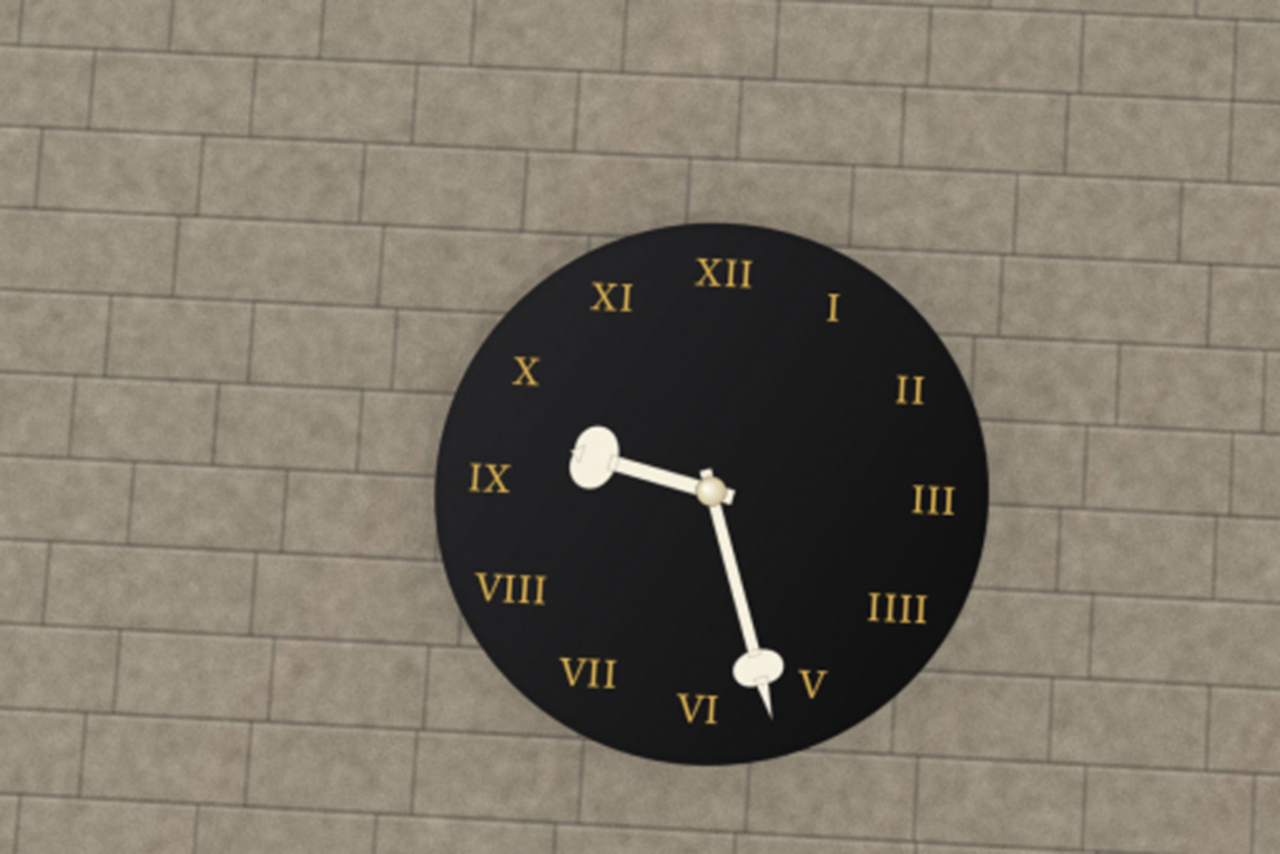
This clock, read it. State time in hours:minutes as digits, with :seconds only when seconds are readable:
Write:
9:27
